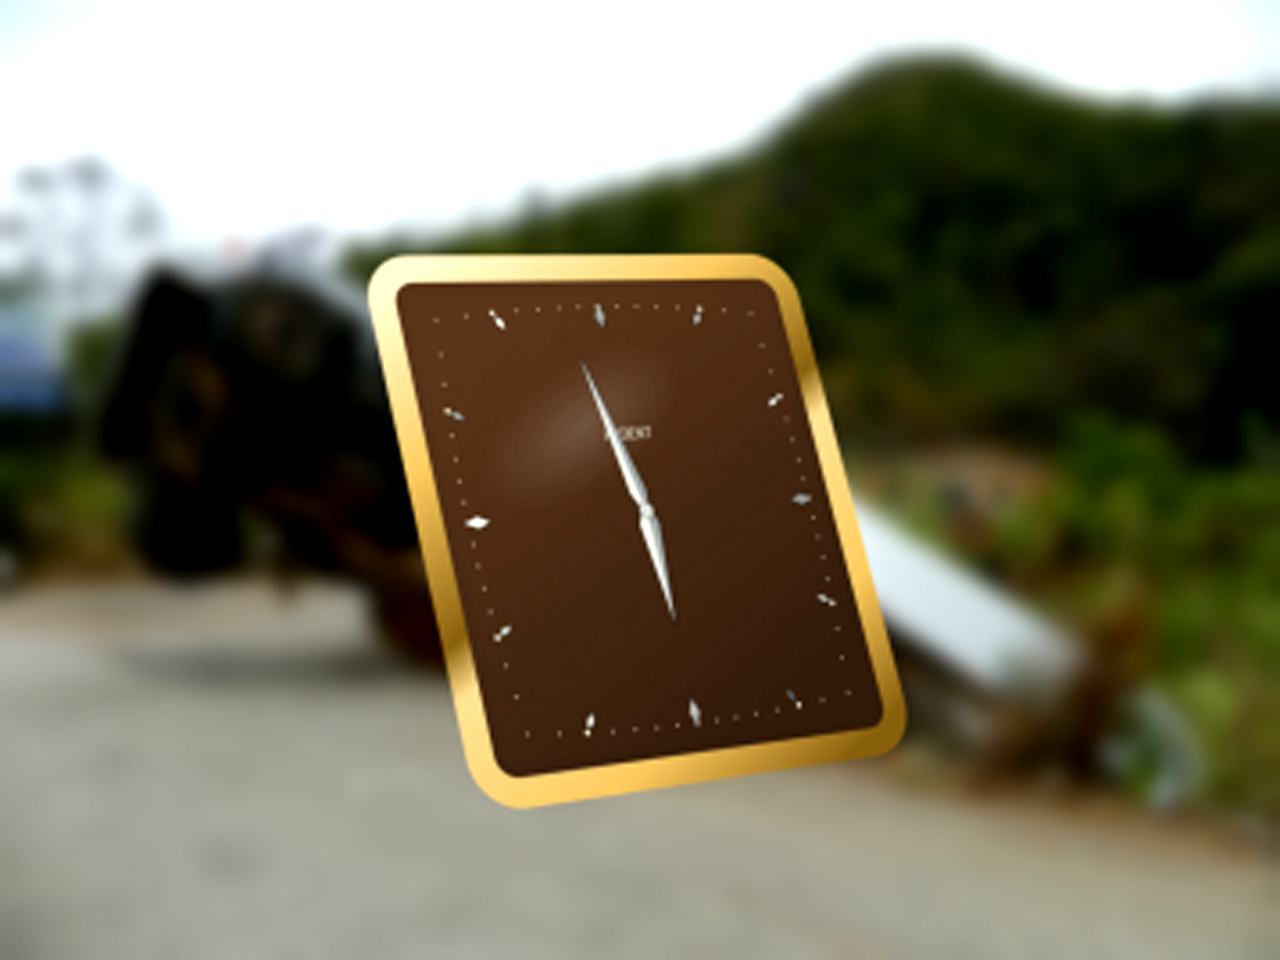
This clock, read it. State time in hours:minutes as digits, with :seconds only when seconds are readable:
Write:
5:58
